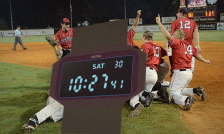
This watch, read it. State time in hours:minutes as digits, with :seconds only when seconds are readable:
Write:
10:27:41
